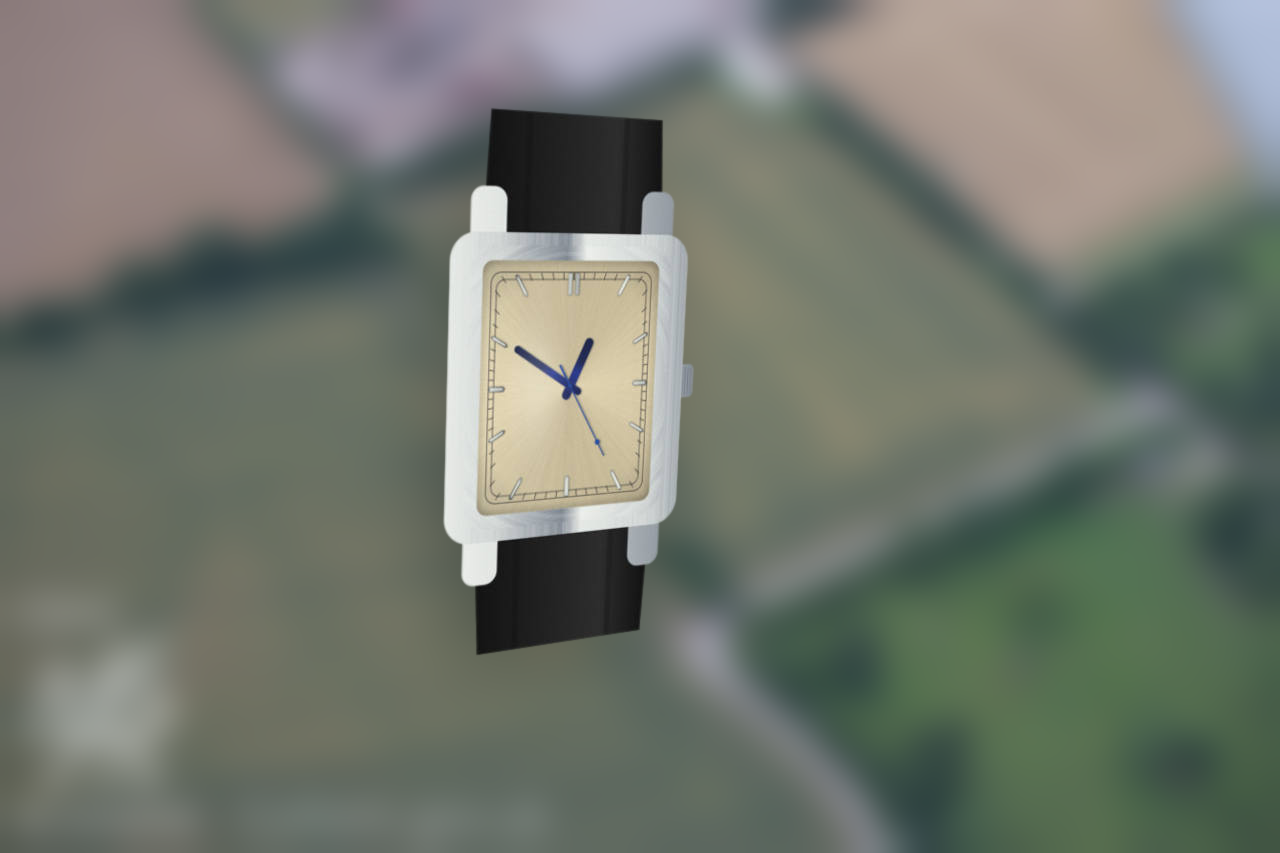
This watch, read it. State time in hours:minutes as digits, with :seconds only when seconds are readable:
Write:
12:50:25
